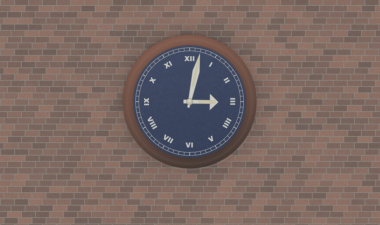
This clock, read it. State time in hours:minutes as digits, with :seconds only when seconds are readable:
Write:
3:02
